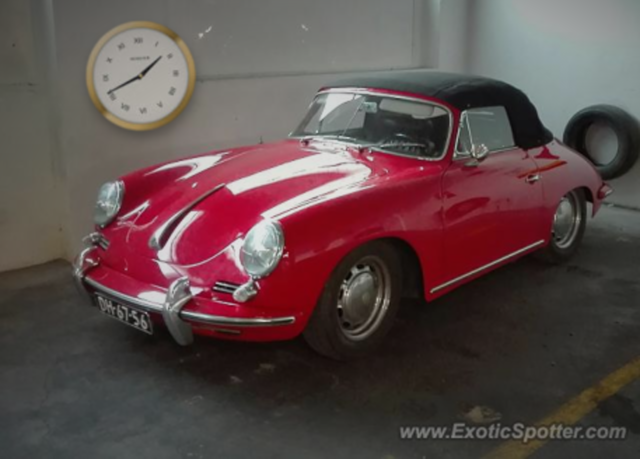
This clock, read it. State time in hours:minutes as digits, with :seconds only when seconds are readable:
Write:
1:41
